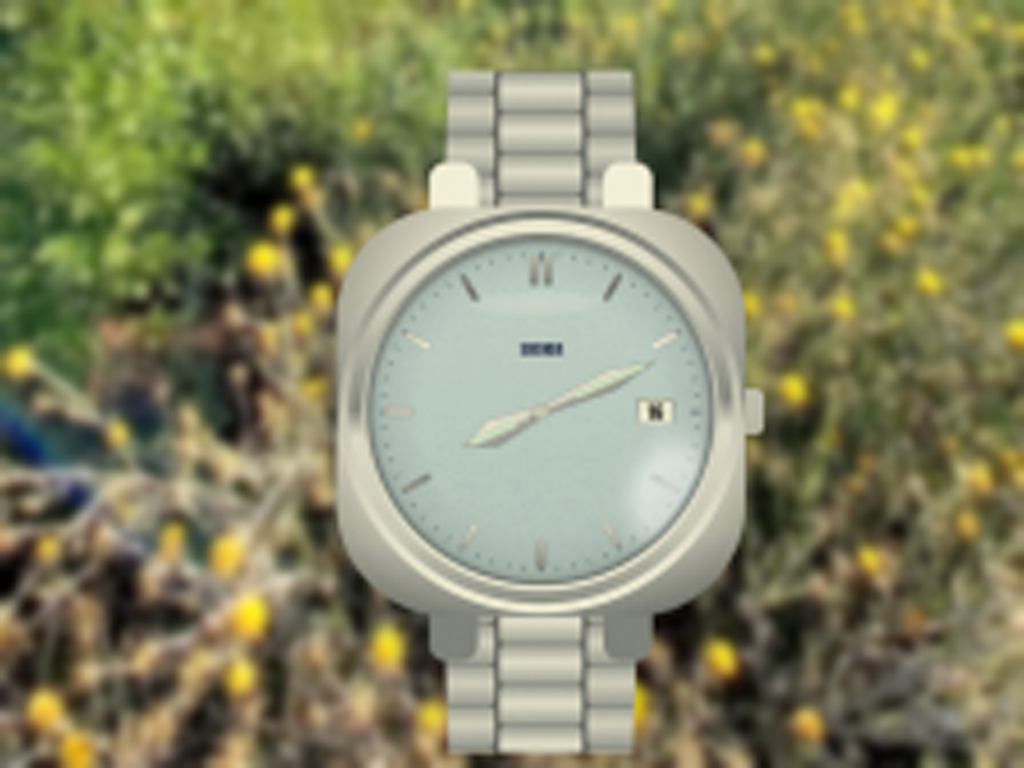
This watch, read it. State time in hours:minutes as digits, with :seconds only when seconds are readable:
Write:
8:11
